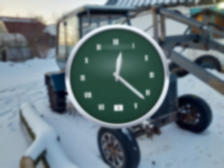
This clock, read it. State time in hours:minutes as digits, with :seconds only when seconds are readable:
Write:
12:22
